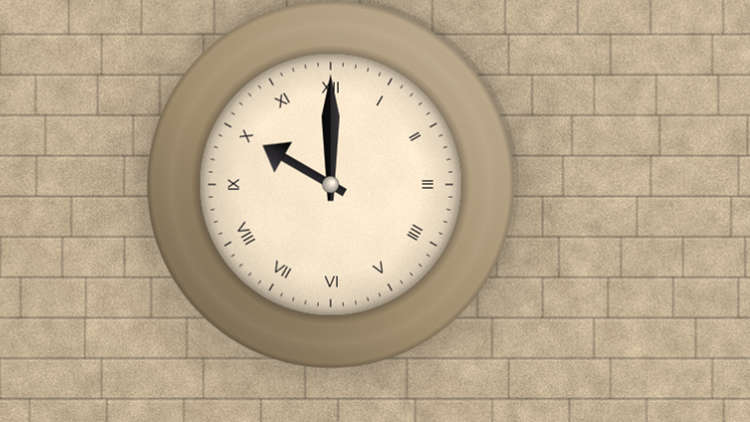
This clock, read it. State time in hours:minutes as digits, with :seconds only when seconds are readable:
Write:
10:00
